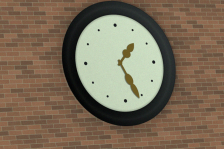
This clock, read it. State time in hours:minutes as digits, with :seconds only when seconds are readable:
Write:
1:26
